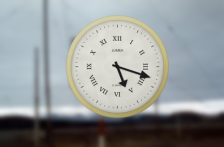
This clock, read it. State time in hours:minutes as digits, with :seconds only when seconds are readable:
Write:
5:18
